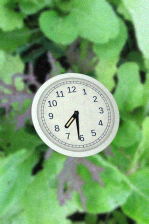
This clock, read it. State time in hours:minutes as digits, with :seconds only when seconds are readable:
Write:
7:31
